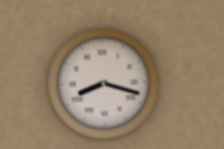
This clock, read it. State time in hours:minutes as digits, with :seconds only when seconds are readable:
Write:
8:18
